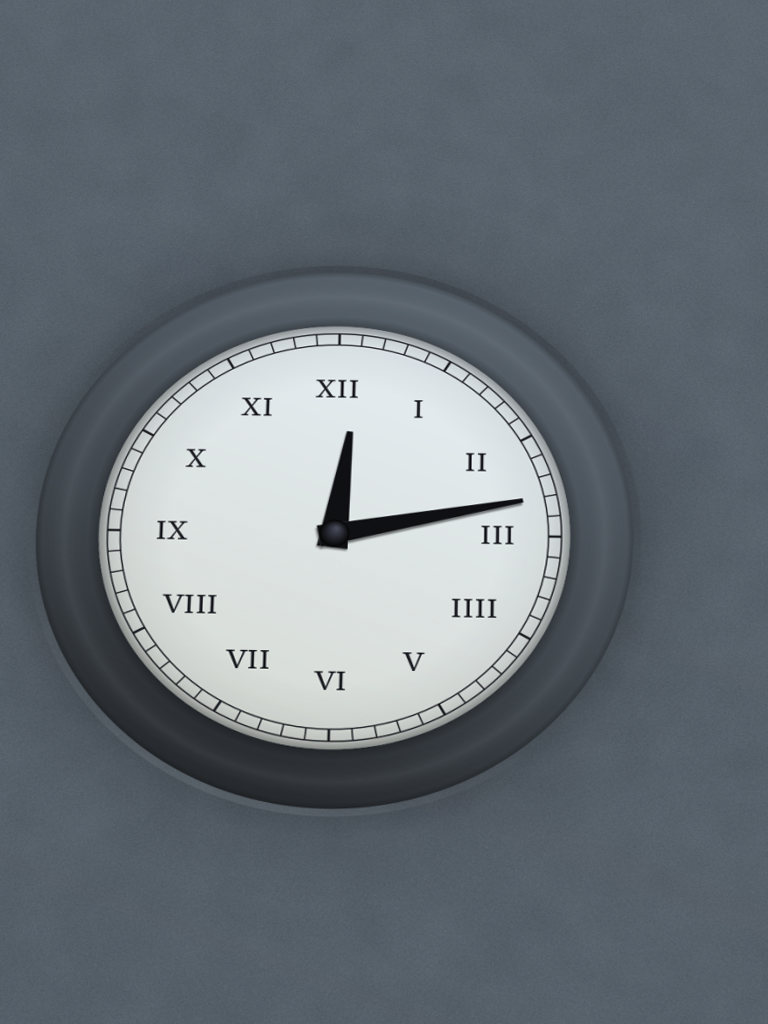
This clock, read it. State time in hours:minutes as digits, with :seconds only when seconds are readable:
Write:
12:13
